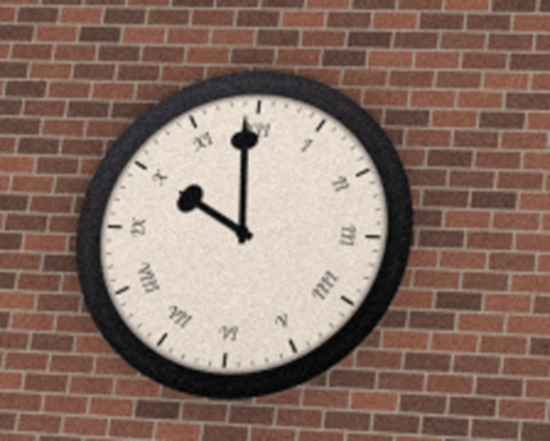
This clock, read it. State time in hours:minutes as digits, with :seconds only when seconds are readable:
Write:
9:59
